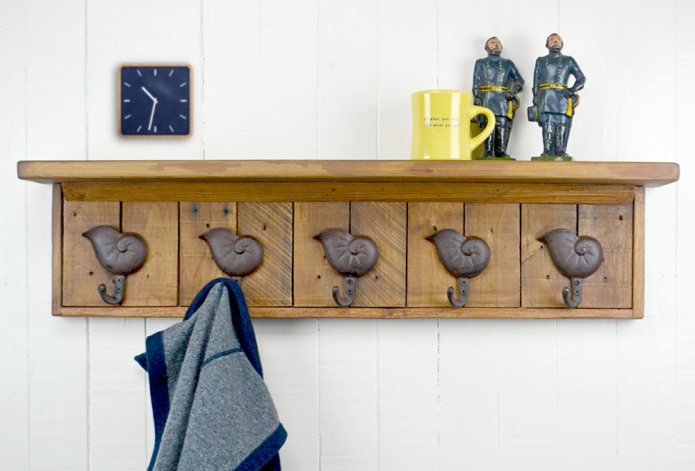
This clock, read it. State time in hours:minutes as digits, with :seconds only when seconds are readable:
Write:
10:32
